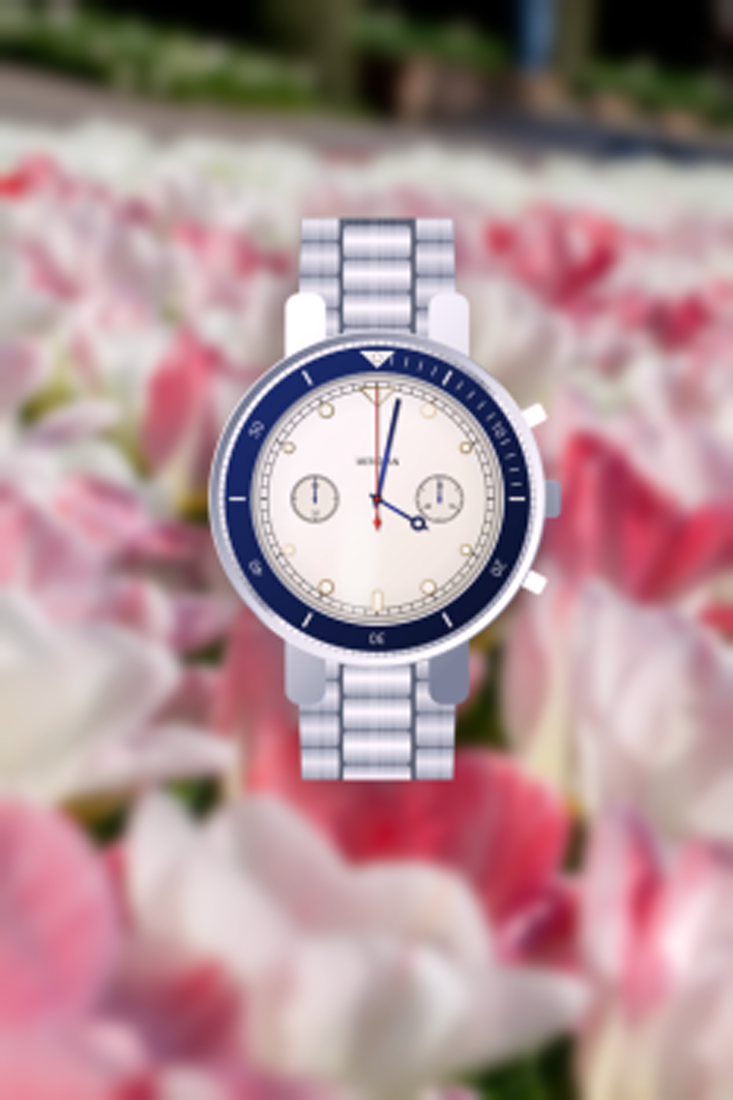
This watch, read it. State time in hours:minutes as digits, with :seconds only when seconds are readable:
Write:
4:02
